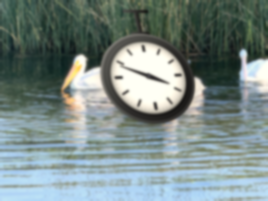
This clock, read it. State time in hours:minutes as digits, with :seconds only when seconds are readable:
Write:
3:49
